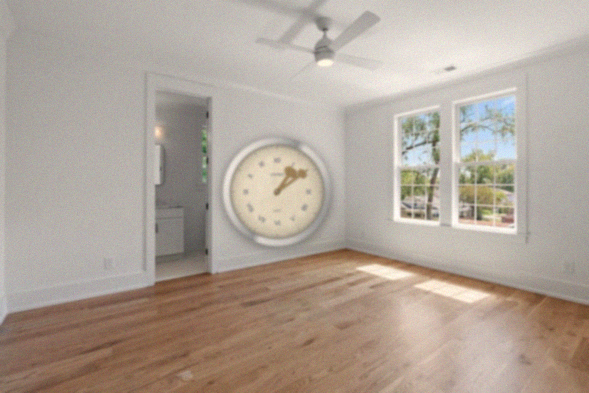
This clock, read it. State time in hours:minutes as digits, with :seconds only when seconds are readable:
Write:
1:09
